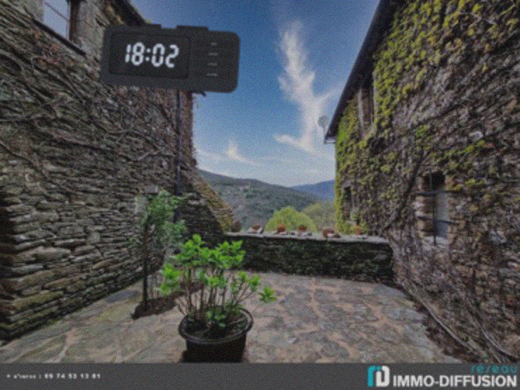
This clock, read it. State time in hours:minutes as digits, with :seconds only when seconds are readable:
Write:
18:02
